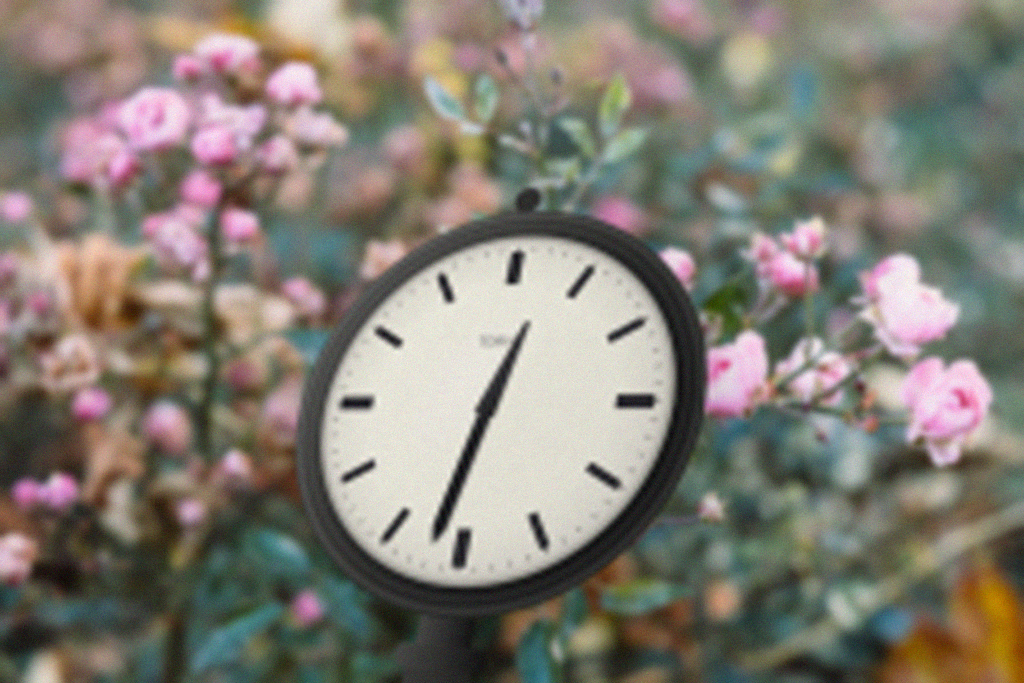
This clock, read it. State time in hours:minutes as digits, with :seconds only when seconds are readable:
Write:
12:32
